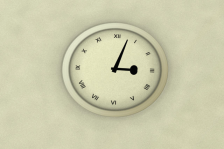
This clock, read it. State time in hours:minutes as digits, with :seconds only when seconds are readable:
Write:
3:03
